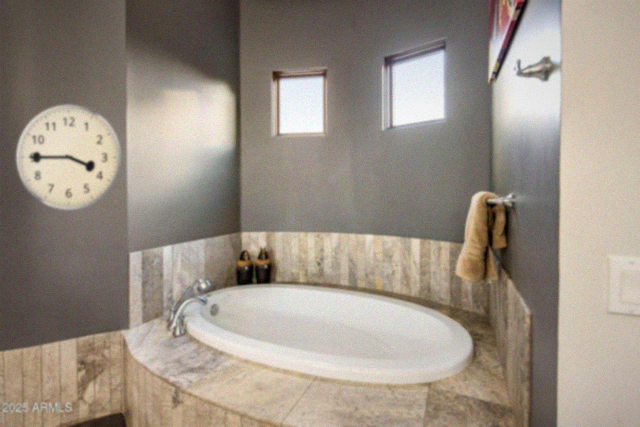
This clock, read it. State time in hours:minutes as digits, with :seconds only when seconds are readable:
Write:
3:45
